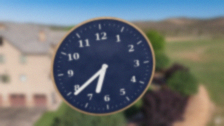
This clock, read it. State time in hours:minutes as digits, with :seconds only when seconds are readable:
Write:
6:39
